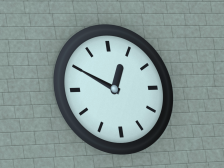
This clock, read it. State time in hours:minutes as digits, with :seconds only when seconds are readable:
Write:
12:50
